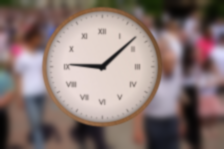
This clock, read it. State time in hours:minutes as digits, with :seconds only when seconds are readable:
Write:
9:08
